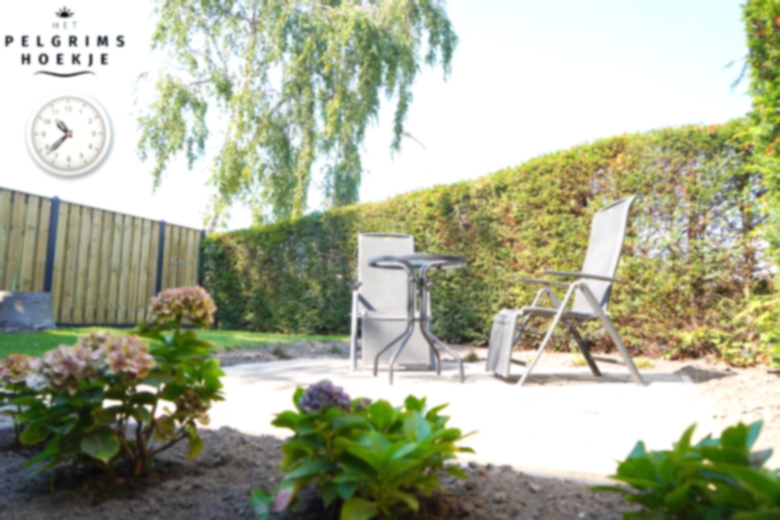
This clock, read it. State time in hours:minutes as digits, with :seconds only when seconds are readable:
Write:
10:38
